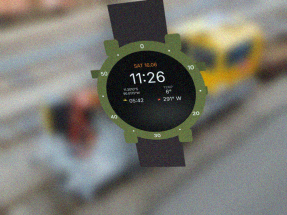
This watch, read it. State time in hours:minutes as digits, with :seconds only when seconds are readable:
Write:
11:26
